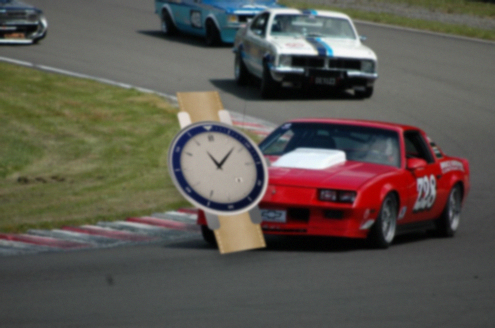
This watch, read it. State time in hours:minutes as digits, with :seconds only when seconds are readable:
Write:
11:08
